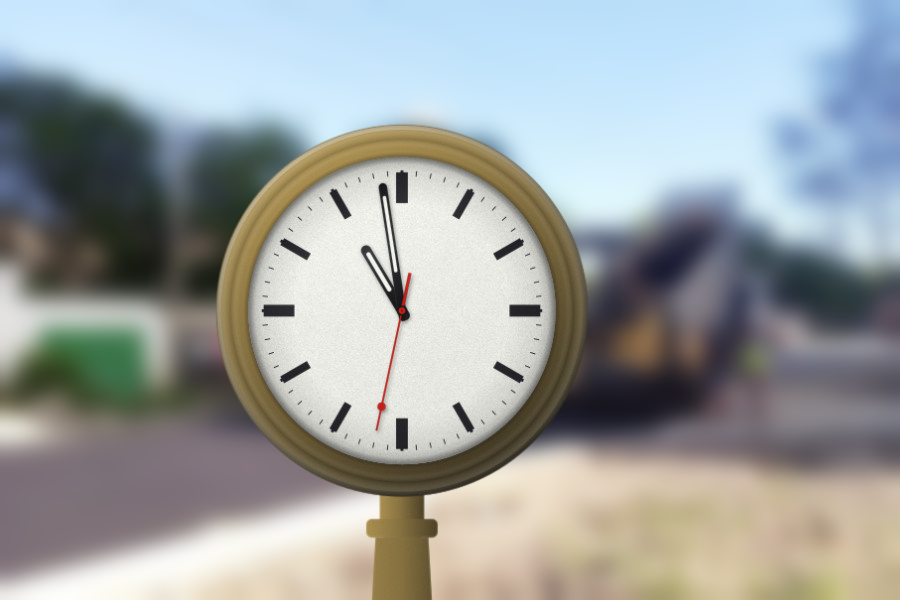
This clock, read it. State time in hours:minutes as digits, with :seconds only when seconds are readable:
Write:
10:58:32
